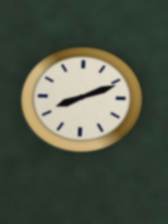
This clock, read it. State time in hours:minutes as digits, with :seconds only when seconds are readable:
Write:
8:11
